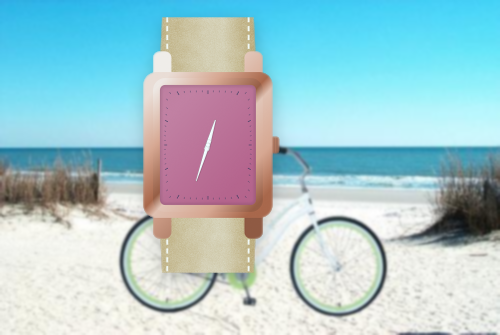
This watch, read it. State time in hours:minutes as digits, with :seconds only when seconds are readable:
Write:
12:33
